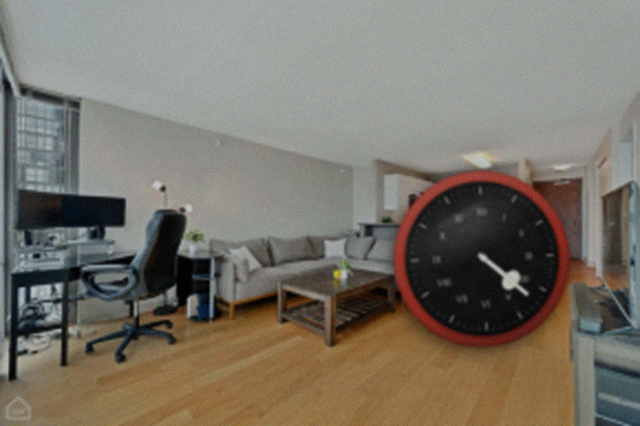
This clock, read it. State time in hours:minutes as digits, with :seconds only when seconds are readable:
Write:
4:22
